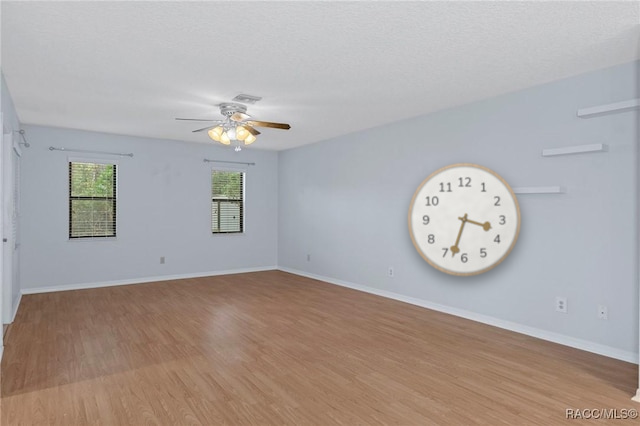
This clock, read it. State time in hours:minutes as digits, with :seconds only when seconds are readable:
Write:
3:33
